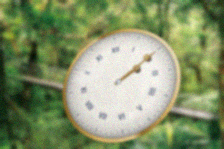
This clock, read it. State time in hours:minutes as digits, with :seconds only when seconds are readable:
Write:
2:10
